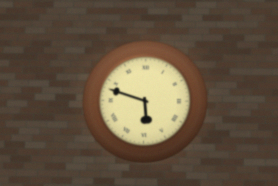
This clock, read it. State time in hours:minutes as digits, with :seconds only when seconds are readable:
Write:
5:48
